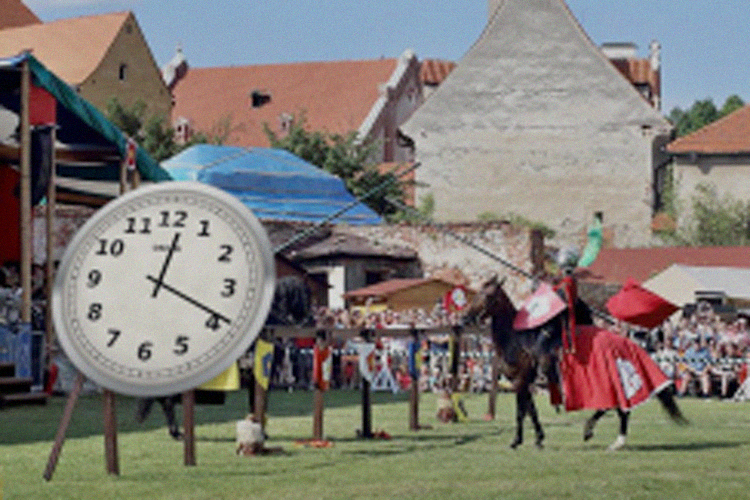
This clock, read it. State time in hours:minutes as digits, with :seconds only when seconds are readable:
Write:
12:19
